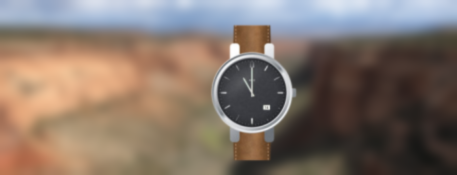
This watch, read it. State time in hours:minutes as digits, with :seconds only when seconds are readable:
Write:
11:00
